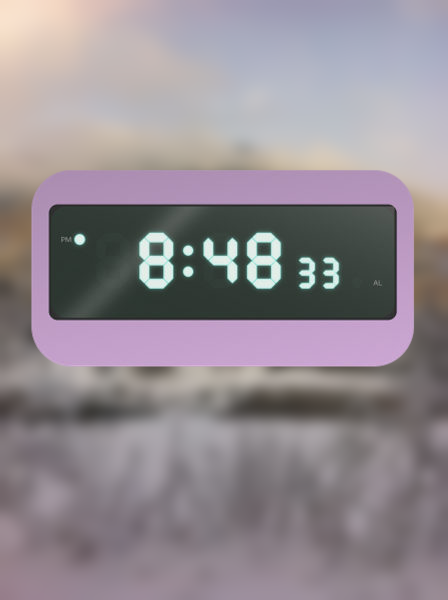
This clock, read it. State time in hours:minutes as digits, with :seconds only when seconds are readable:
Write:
8:48:33
